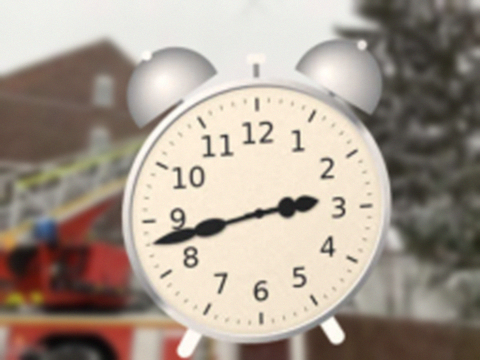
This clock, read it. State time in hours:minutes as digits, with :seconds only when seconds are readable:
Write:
2:43
